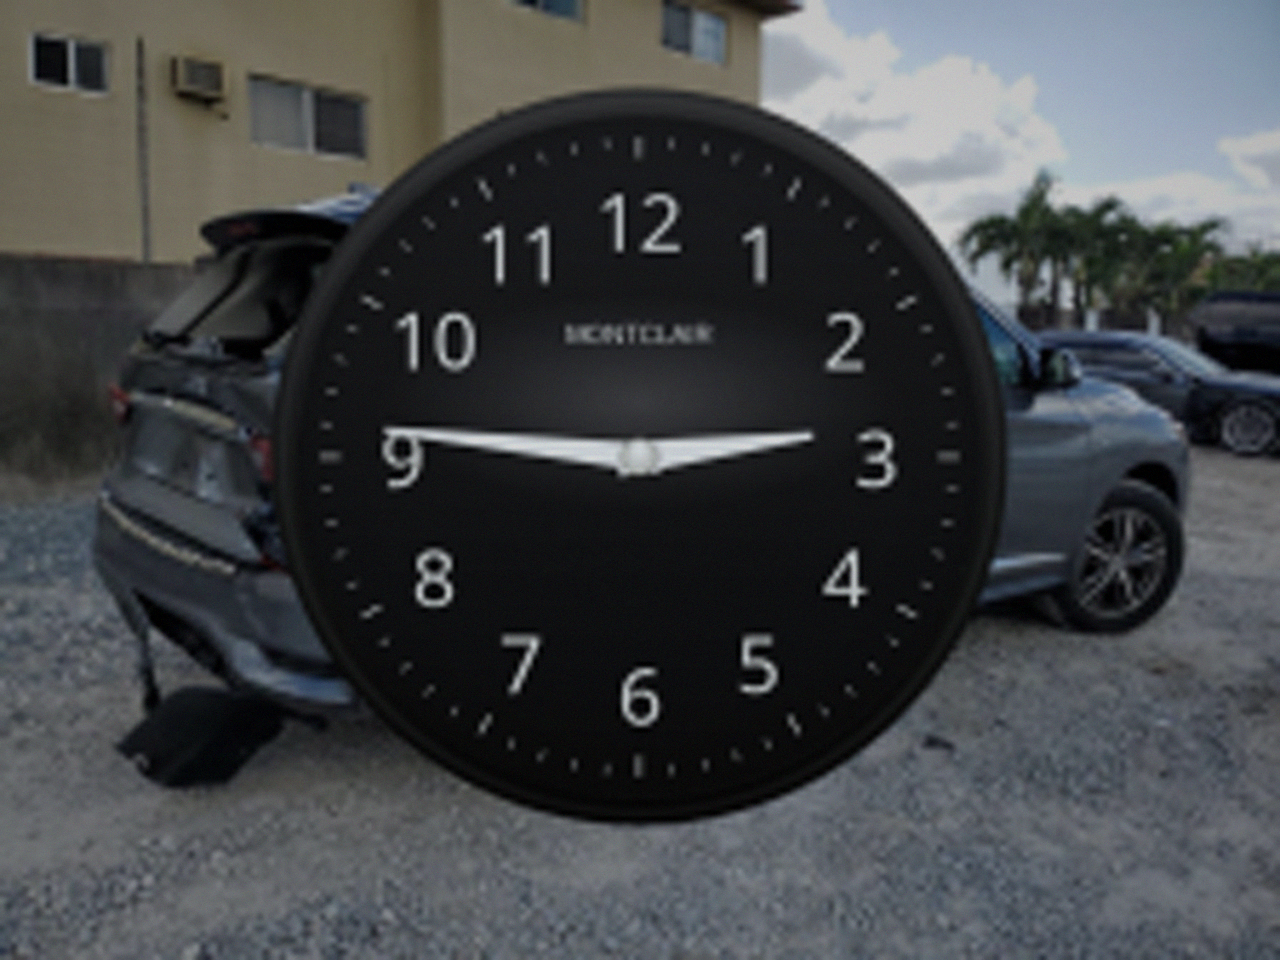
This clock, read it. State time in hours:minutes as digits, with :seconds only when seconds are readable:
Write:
2:46
